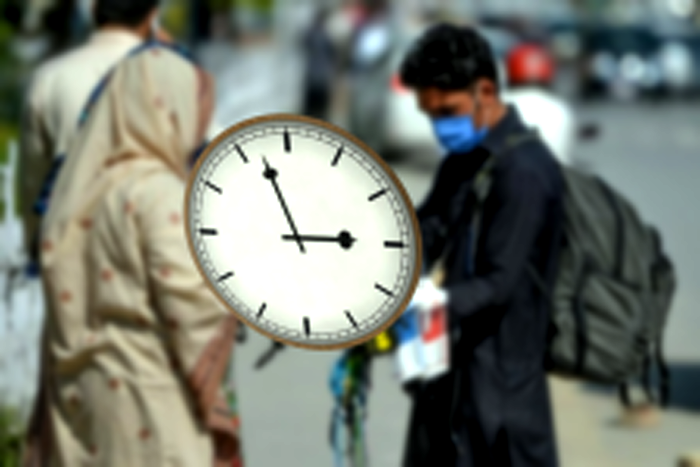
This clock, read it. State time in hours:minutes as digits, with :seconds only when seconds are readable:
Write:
2:57
